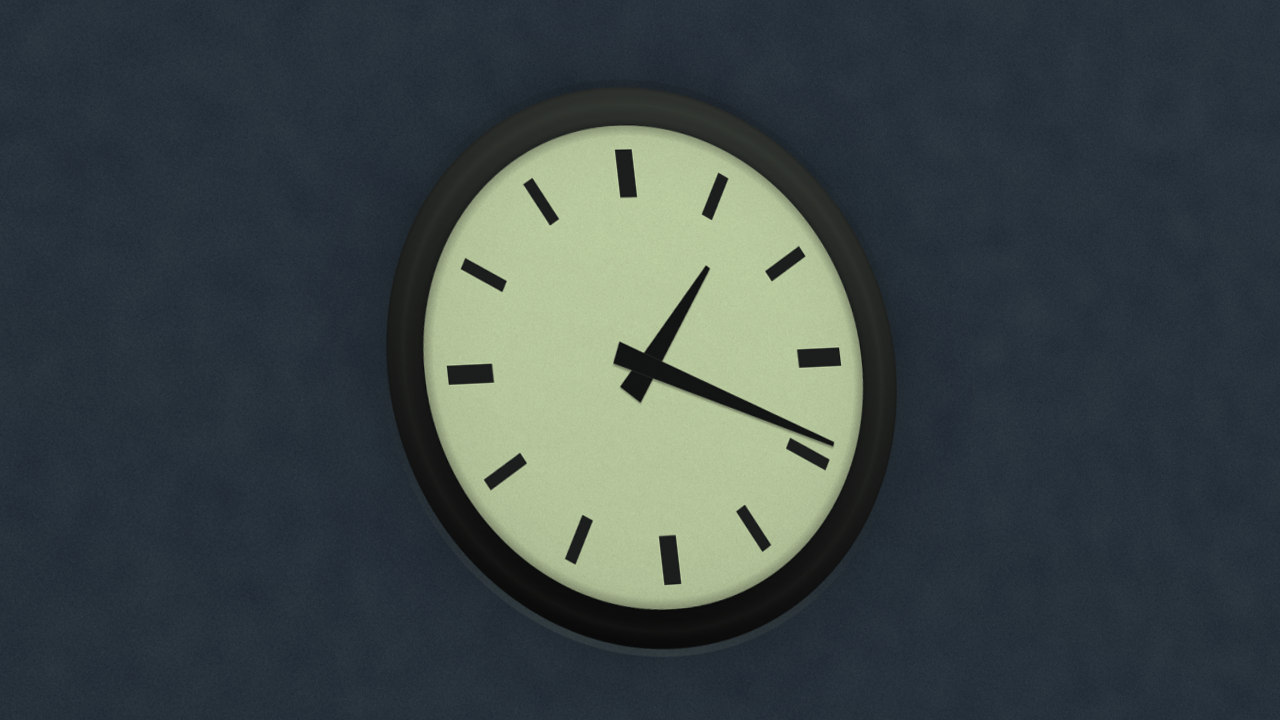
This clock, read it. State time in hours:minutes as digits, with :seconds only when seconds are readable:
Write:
1:19
